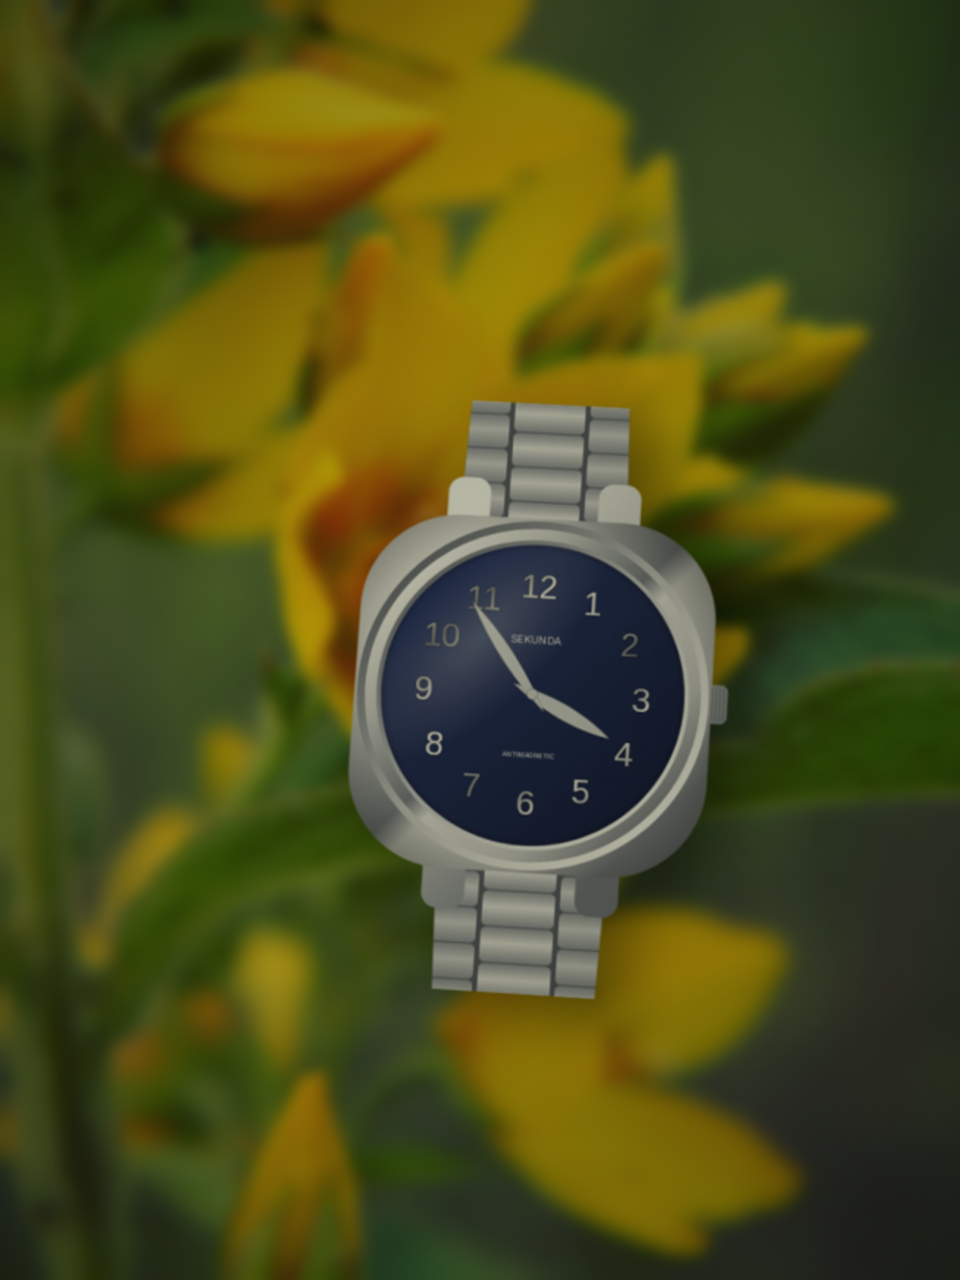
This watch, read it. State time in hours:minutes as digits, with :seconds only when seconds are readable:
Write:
3:54
